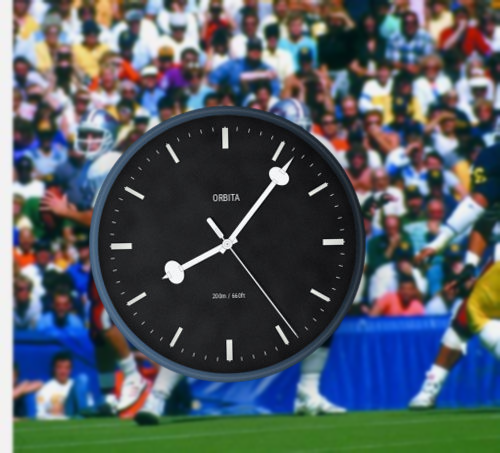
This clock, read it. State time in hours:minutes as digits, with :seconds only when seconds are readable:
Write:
8:06:24
